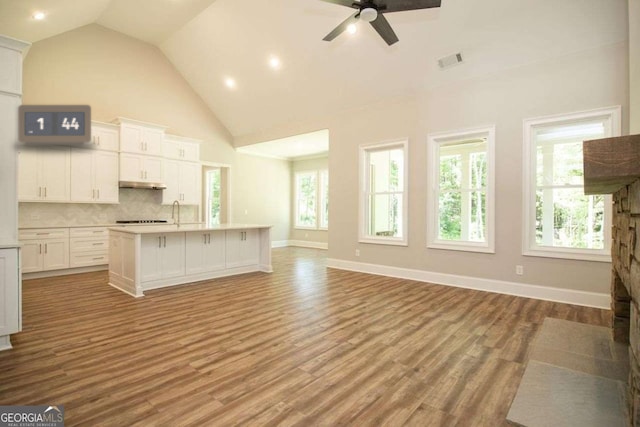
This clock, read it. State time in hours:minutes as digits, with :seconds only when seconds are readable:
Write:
1:44
